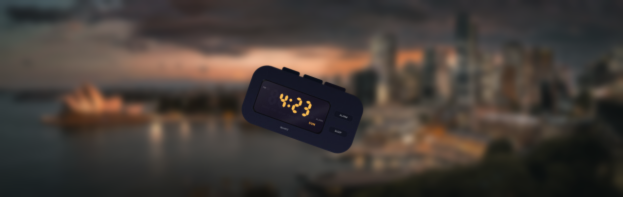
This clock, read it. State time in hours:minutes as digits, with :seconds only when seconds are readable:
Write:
4:23
